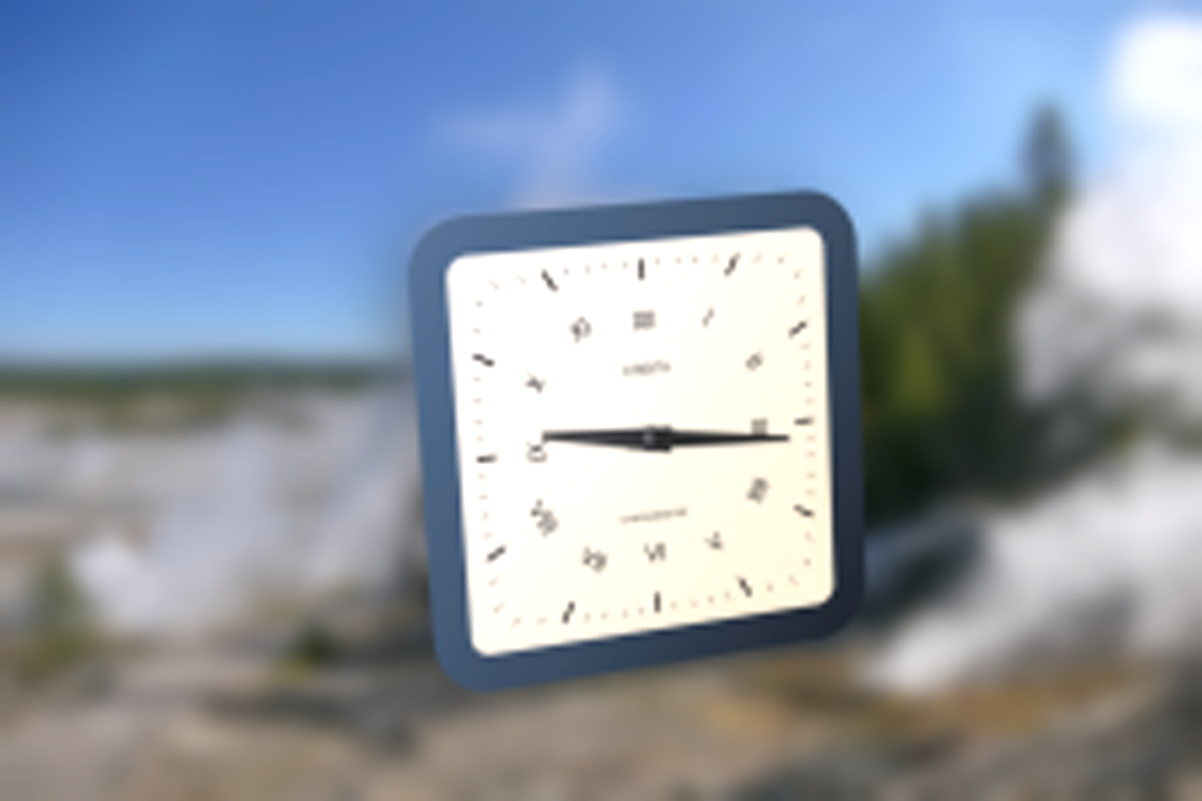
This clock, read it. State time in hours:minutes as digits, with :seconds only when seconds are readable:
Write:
9:16
